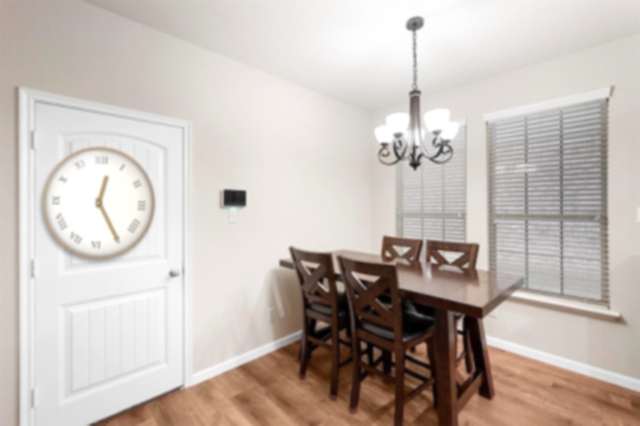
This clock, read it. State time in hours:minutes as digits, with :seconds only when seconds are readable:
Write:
12:25
